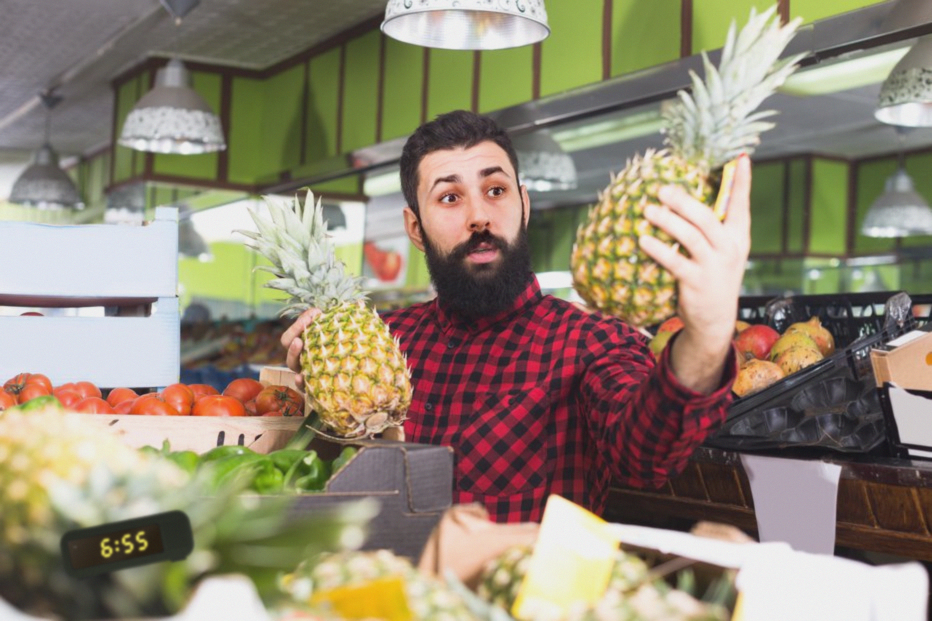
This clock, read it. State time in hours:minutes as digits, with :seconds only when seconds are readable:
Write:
6:55
